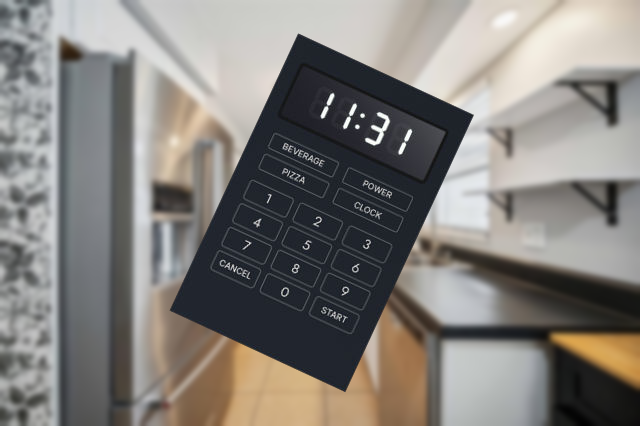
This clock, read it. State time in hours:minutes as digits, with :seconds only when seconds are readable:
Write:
11:31
